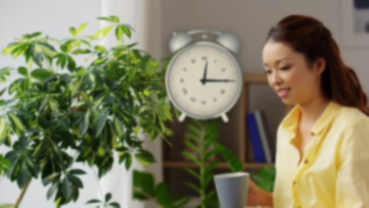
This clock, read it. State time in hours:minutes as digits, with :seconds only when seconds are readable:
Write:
12:15
